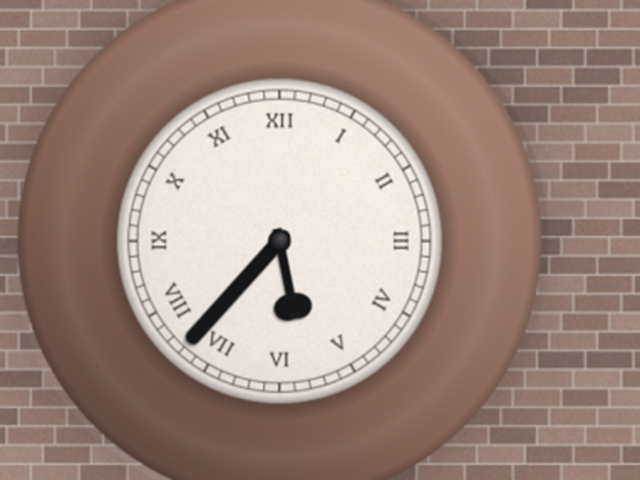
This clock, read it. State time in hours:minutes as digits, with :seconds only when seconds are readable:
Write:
5:37
